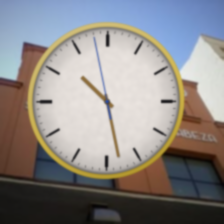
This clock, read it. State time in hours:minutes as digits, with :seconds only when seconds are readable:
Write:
10:27:58
